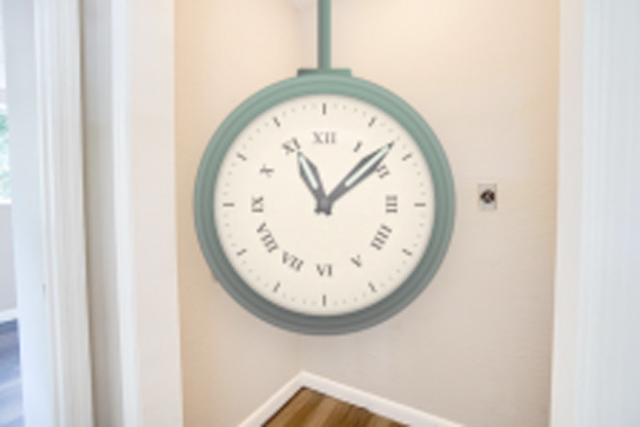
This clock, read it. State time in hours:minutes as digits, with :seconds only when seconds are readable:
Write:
11:08
